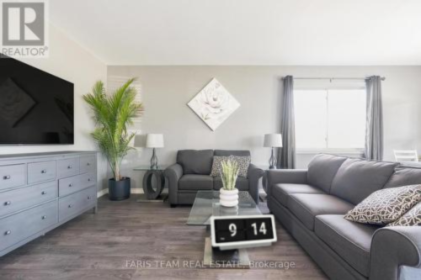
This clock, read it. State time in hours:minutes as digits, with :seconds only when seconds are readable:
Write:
9:14
